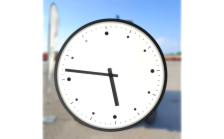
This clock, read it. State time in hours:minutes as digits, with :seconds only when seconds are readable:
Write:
5:47
